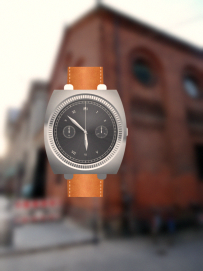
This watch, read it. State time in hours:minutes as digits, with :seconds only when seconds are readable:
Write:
5:52
